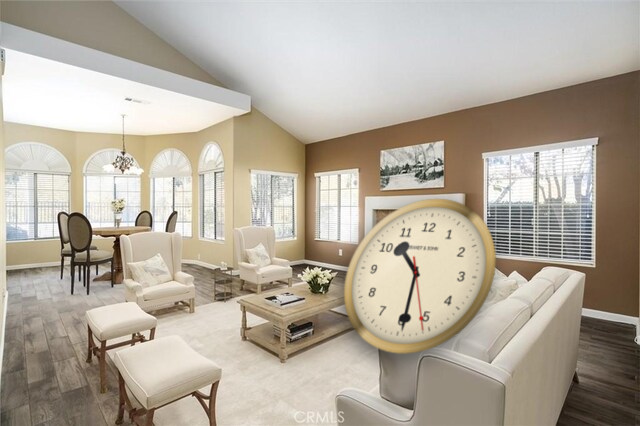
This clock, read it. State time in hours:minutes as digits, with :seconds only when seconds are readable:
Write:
10:29:26
